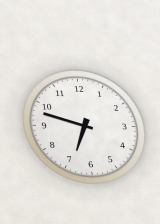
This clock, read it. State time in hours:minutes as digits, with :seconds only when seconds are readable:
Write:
6:48
